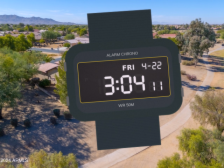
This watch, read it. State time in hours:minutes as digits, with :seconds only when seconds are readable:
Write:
3:04:11
